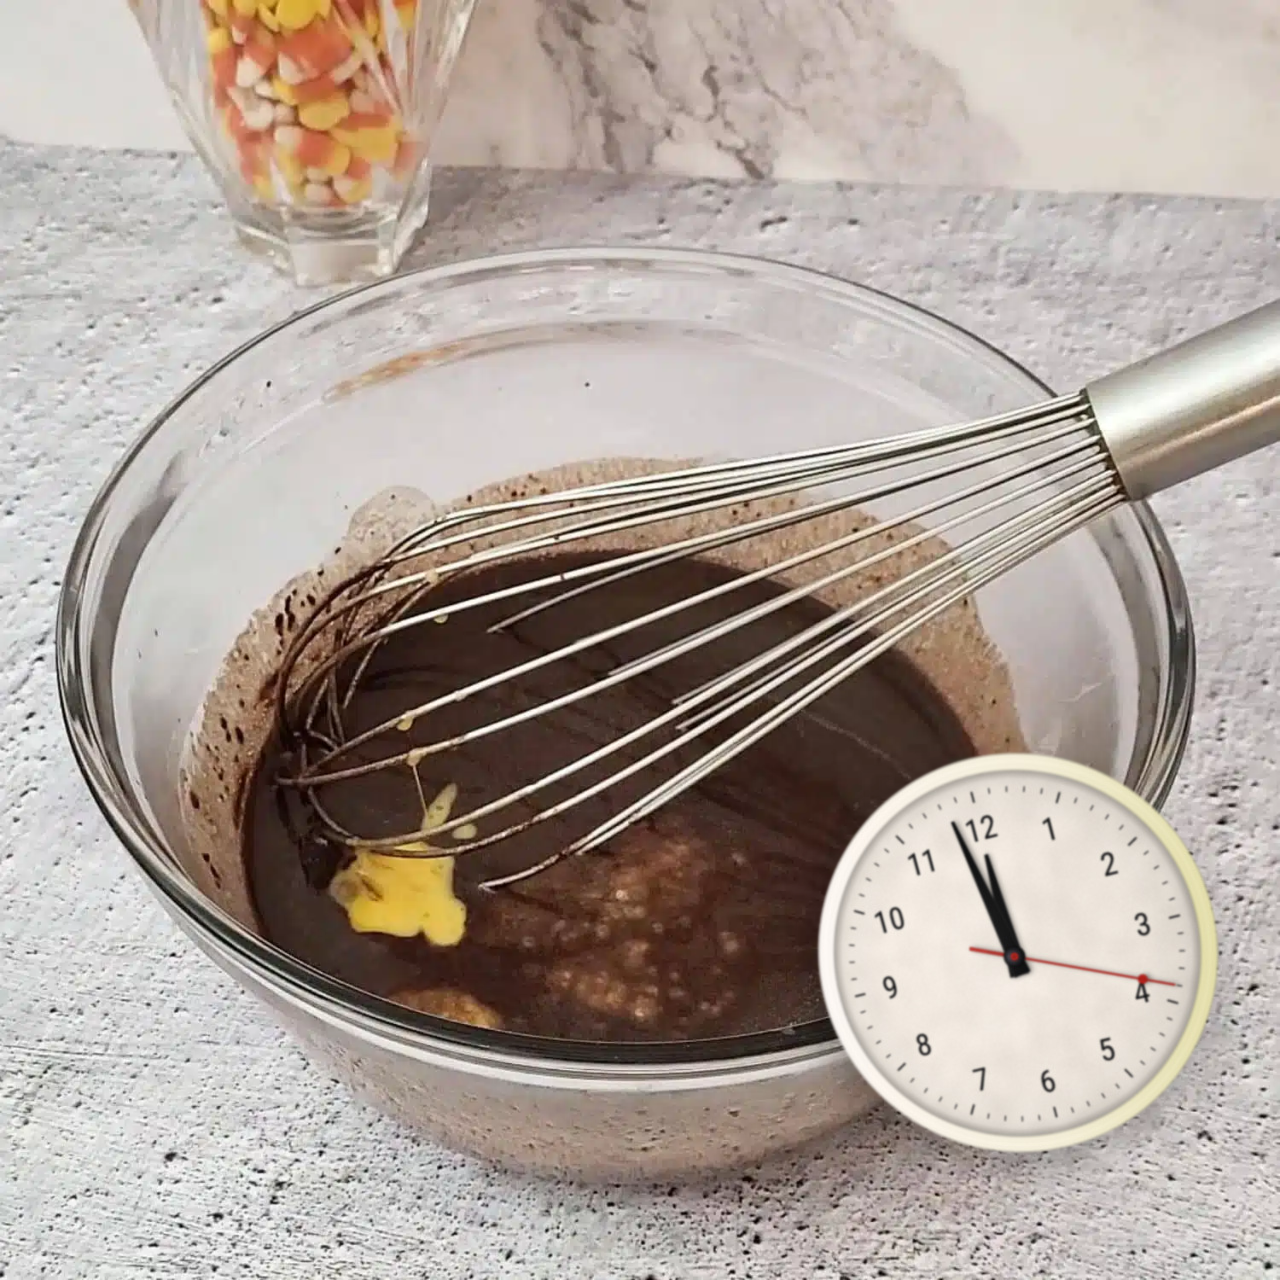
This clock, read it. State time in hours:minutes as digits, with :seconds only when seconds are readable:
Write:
11:58:19
